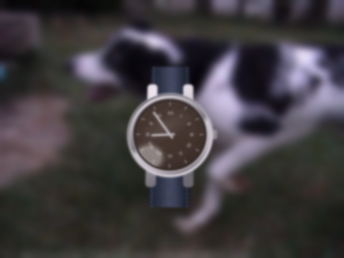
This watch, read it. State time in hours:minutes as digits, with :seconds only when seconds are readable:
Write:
8:54
